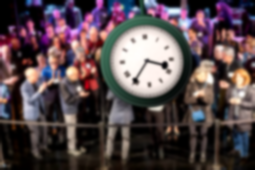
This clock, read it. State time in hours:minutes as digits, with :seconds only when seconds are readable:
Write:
3:36
